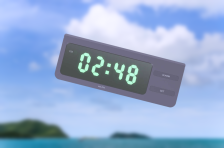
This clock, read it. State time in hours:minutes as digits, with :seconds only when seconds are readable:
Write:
2:48
